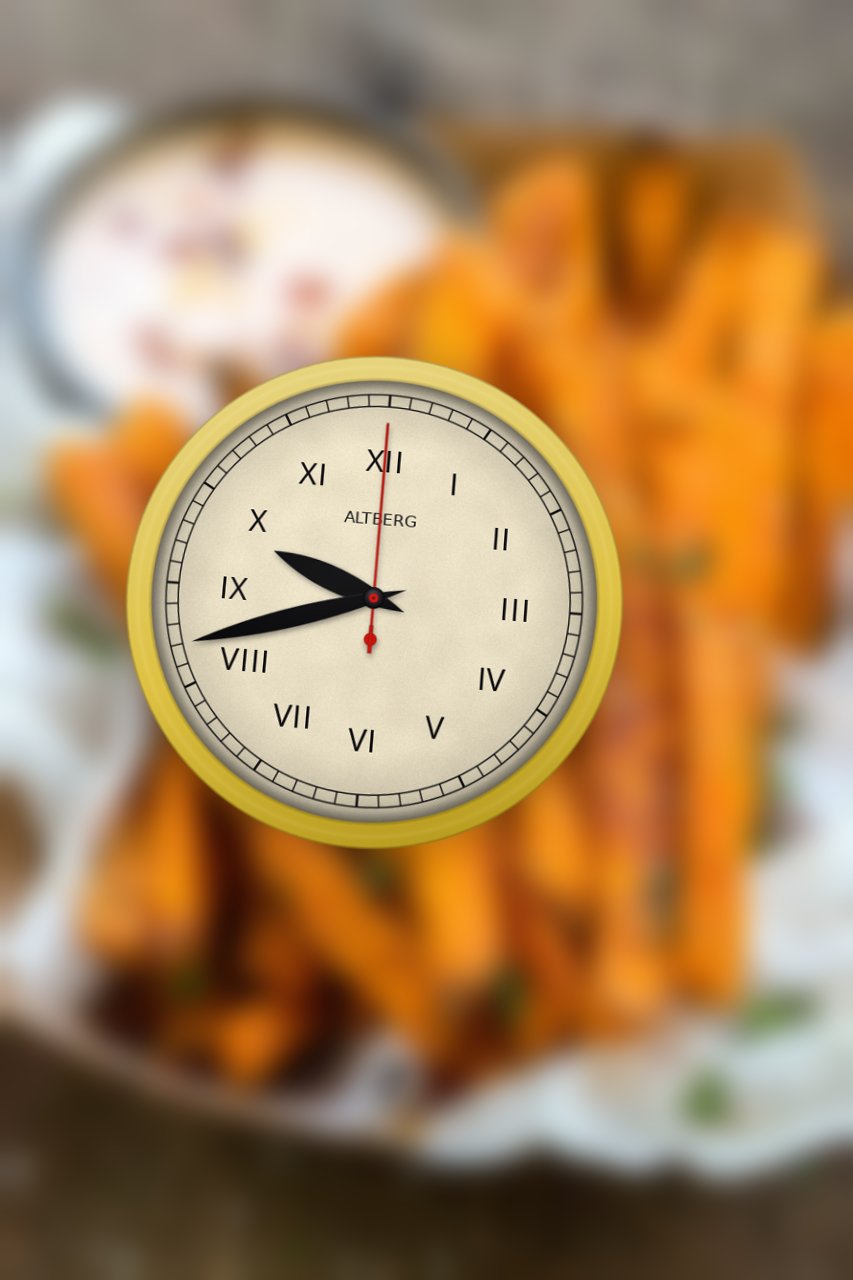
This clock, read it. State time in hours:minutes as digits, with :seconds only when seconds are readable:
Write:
9:42:00
